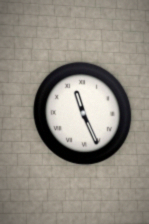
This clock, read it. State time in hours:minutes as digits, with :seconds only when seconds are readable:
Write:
11:26
